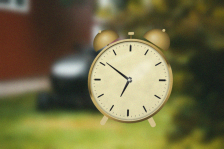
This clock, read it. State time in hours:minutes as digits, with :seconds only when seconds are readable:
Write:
6:51
